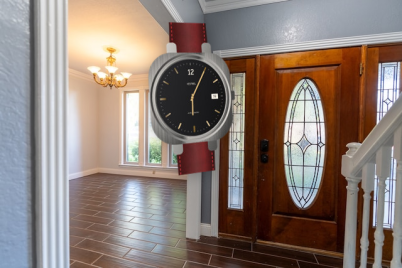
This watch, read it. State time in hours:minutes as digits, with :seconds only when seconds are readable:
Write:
6:05
